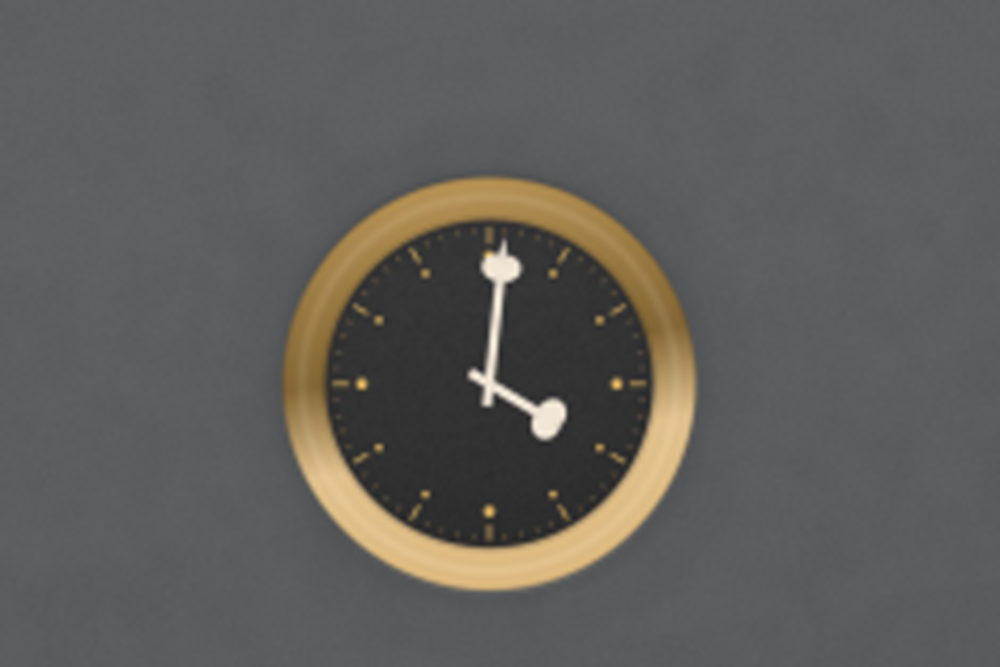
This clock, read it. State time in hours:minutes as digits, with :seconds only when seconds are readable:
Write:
4:01
